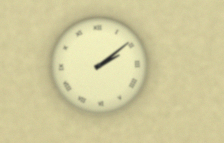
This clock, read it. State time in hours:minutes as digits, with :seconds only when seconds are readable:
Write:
2:09
